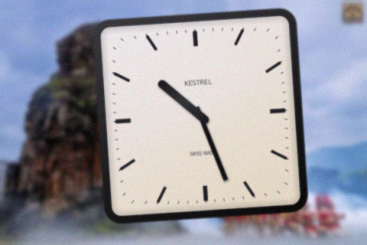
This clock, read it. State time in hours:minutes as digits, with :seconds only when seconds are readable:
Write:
10:27
